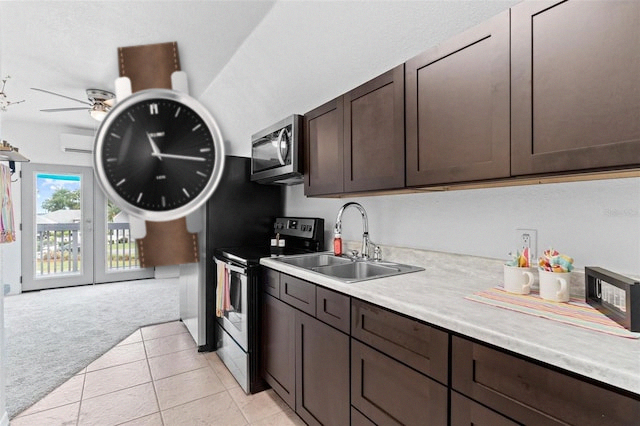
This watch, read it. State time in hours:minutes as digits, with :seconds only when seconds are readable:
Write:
11:17
